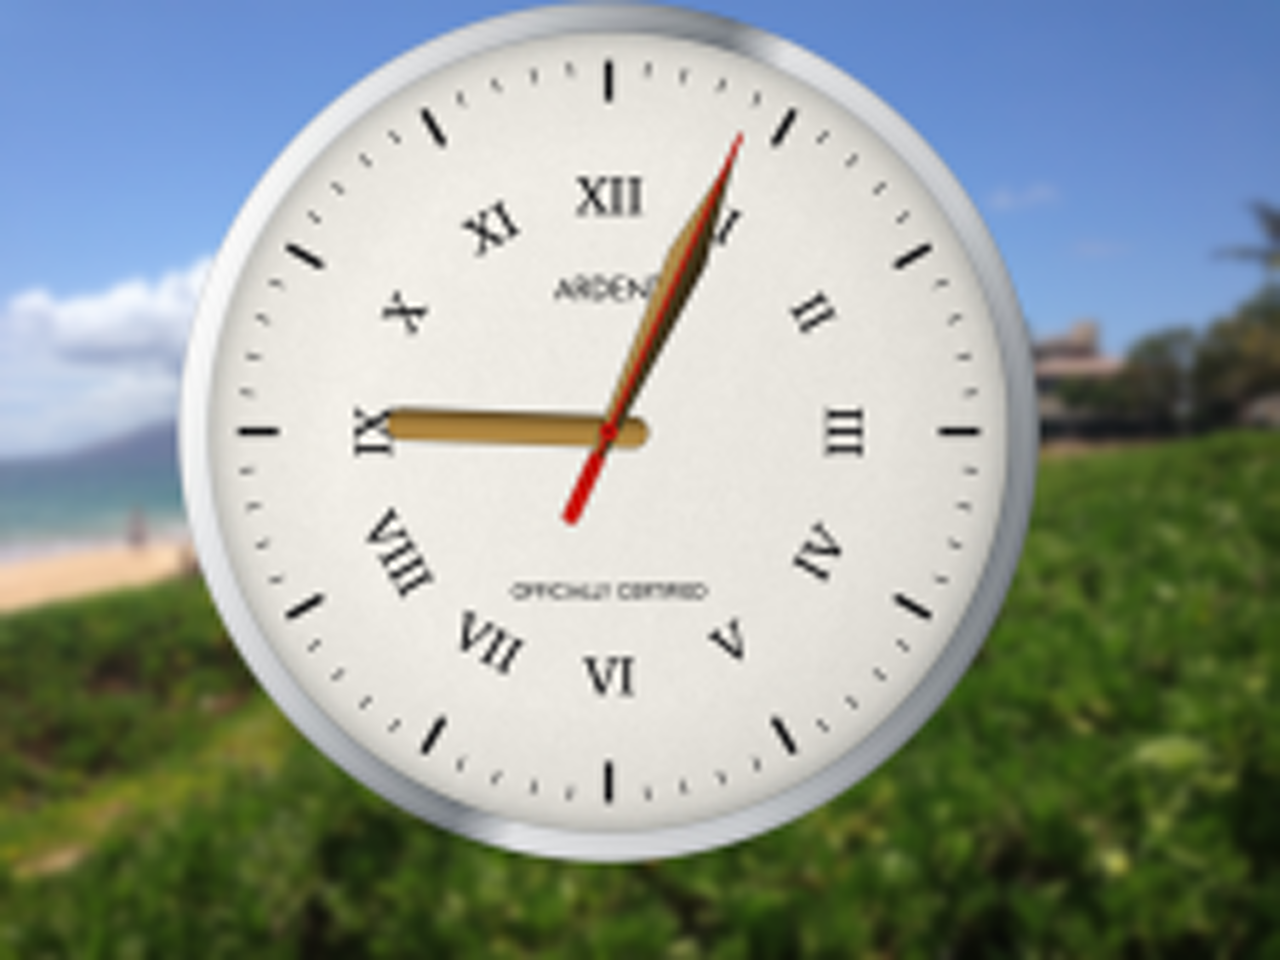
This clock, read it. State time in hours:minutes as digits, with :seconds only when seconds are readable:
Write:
9:04:04
